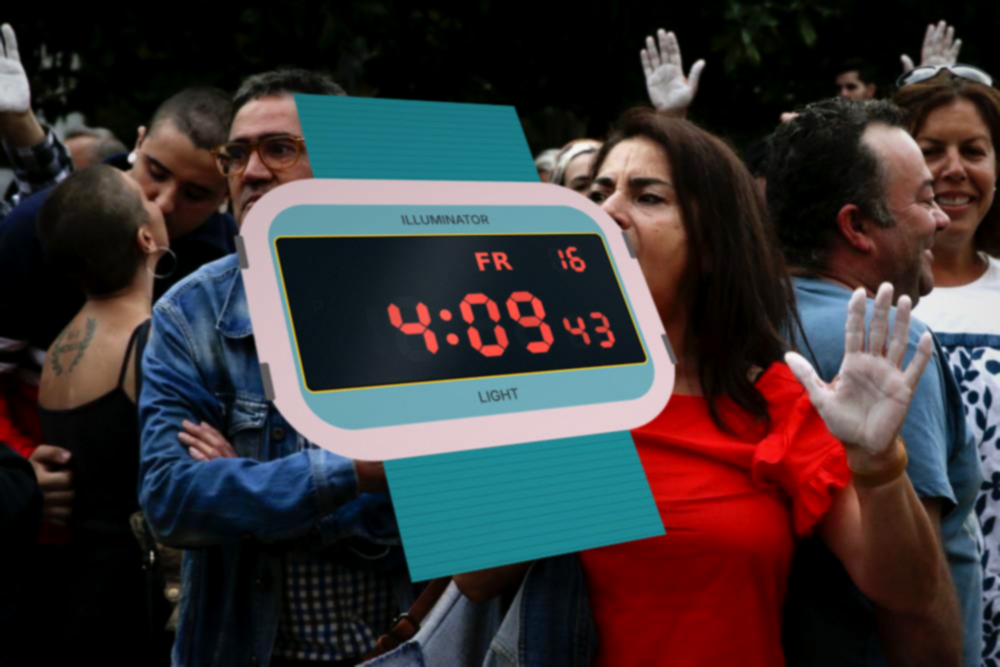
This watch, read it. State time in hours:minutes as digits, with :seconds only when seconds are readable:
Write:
4:09:43
